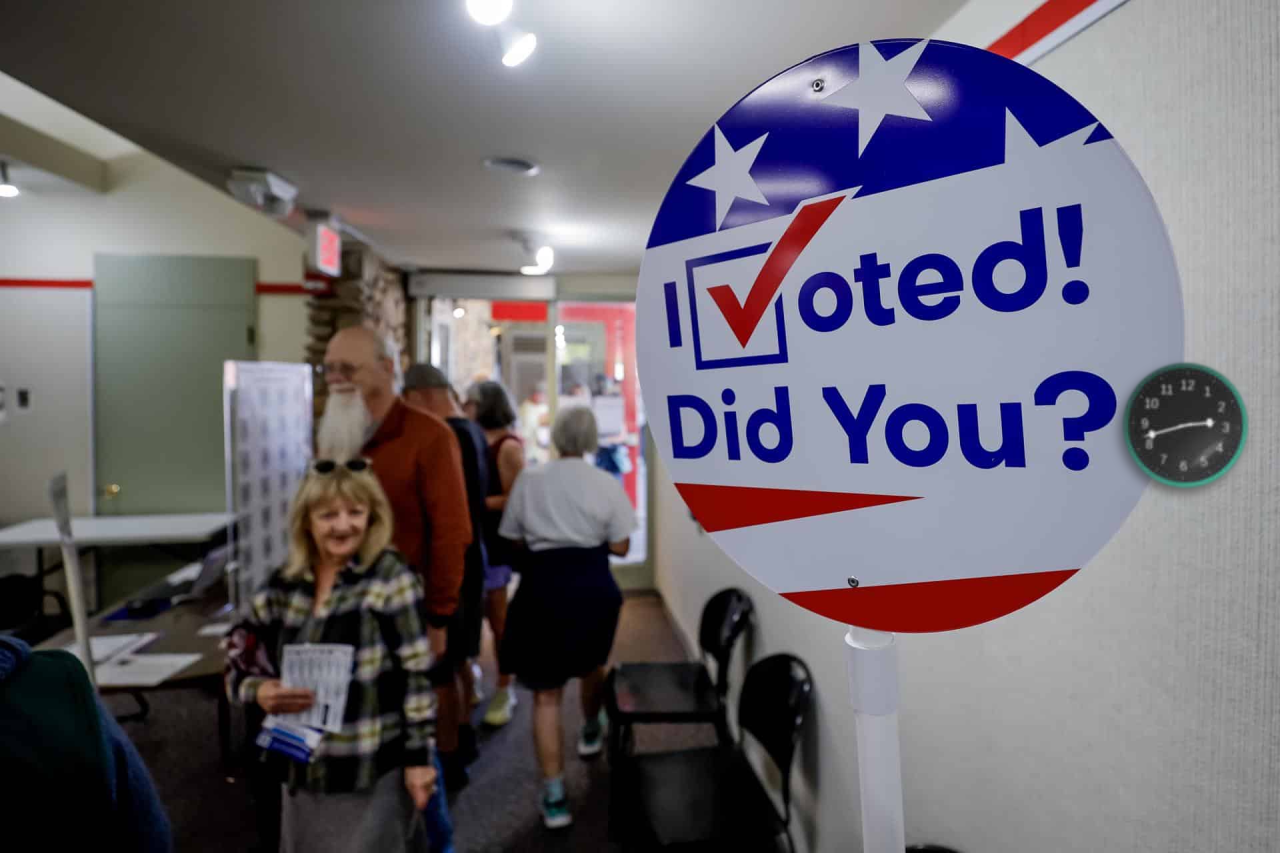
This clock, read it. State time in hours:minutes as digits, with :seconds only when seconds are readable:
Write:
2:42
